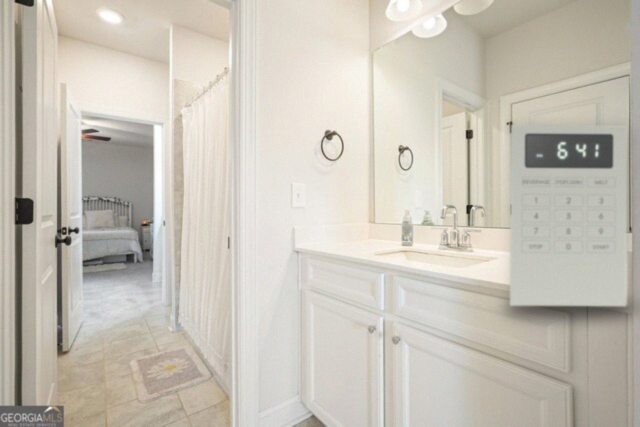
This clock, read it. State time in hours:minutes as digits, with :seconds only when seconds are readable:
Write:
6:41
